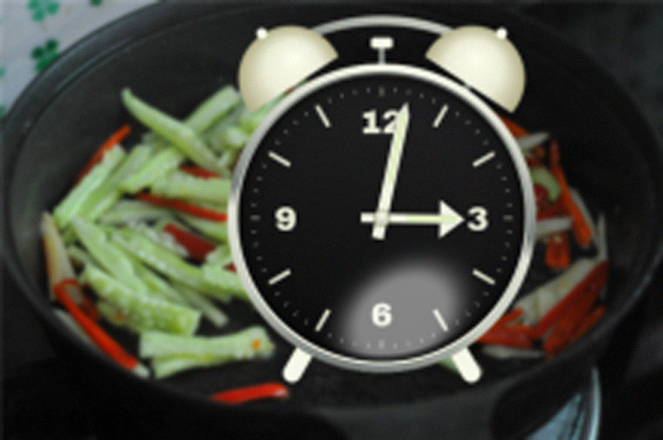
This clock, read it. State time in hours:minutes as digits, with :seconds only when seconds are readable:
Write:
3:02
